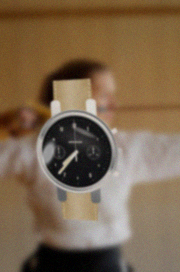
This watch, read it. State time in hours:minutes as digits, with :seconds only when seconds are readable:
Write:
7:37
